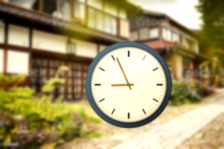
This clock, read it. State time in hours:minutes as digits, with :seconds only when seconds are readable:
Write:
8:56
